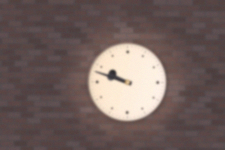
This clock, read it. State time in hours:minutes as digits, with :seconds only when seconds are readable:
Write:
9:48
